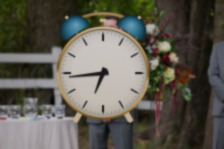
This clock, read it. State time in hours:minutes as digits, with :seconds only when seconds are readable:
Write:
6:44
